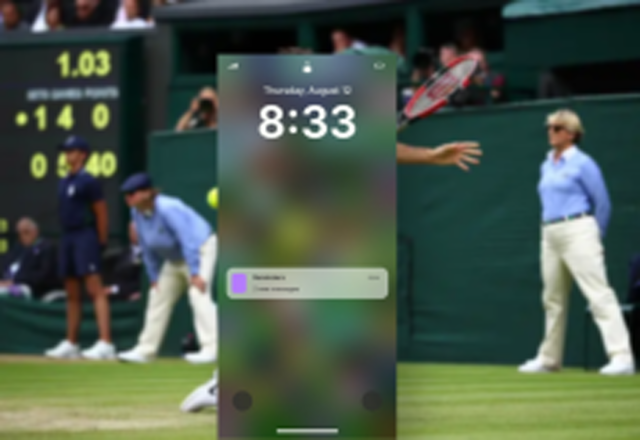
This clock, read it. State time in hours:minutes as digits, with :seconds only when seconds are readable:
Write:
8:33
